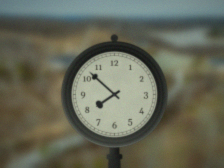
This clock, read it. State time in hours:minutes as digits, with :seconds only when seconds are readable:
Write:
7:52
